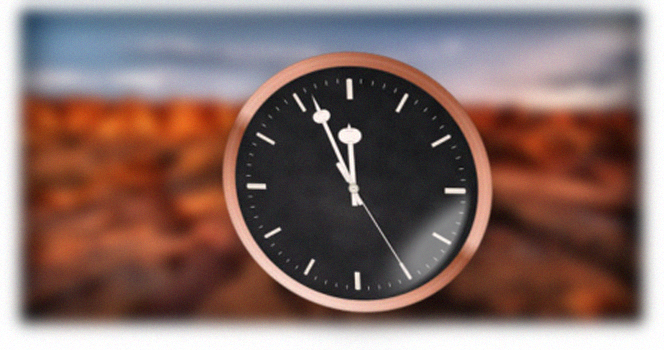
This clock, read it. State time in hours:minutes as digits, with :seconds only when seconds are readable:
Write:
11:56:25
